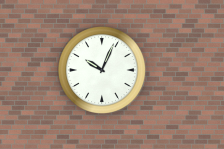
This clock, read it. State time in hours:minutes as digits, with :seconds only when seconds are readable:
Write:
10:04
